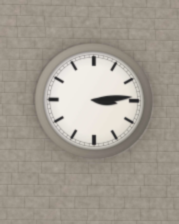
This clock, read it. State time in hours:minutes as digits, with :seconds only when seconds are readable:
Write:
3:14
